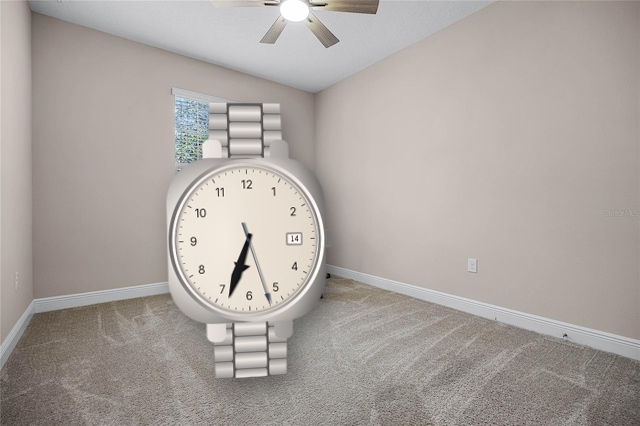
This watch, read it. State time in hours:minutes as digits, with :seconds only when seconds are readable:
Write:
6:33:27
